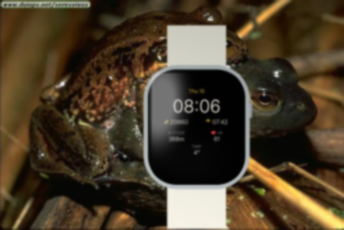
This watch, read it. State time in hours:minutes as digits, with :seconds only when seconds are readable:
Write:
8:06
